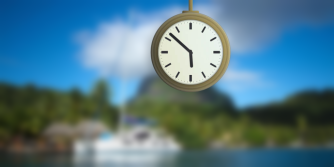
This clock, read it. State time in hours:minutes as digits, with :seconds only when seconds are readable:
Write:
5:52
